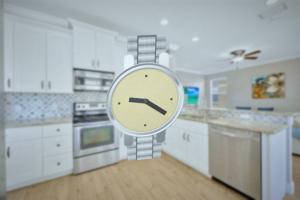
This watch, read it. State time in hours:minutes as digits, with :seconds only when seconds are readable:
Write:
9:21
